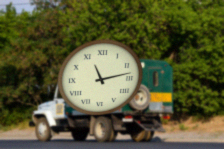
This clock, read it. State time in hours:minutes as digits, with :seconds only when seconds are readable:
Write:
11:13
